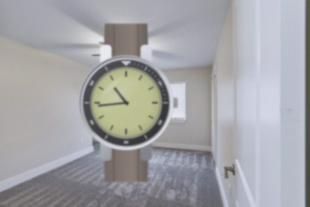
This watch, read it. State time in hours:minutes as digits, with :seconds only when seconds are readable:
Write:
10:44
